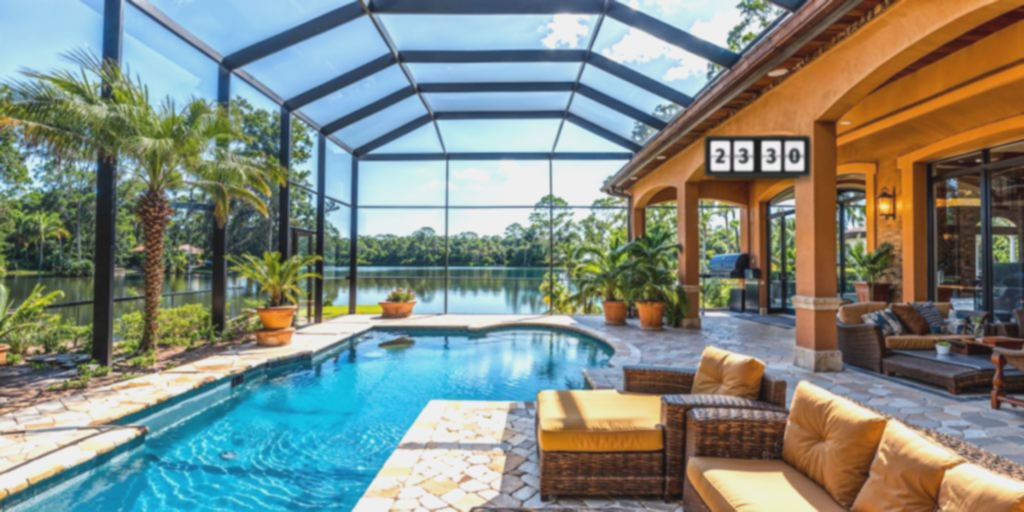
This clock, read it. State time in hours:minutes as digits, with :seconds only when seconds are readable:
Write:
23:30
